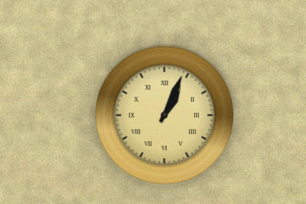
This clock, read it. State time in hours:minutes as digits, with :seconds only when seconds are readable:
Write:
1:04
